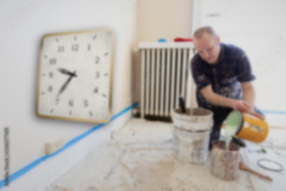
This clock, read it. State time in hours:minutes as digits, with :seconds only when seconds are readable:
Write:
9:36
